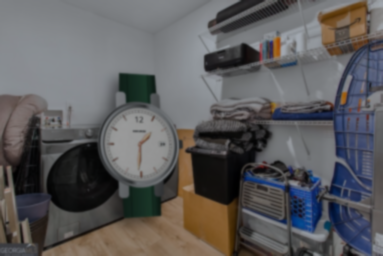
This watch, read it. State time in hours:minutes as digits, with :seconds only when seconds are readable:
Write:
1:31
